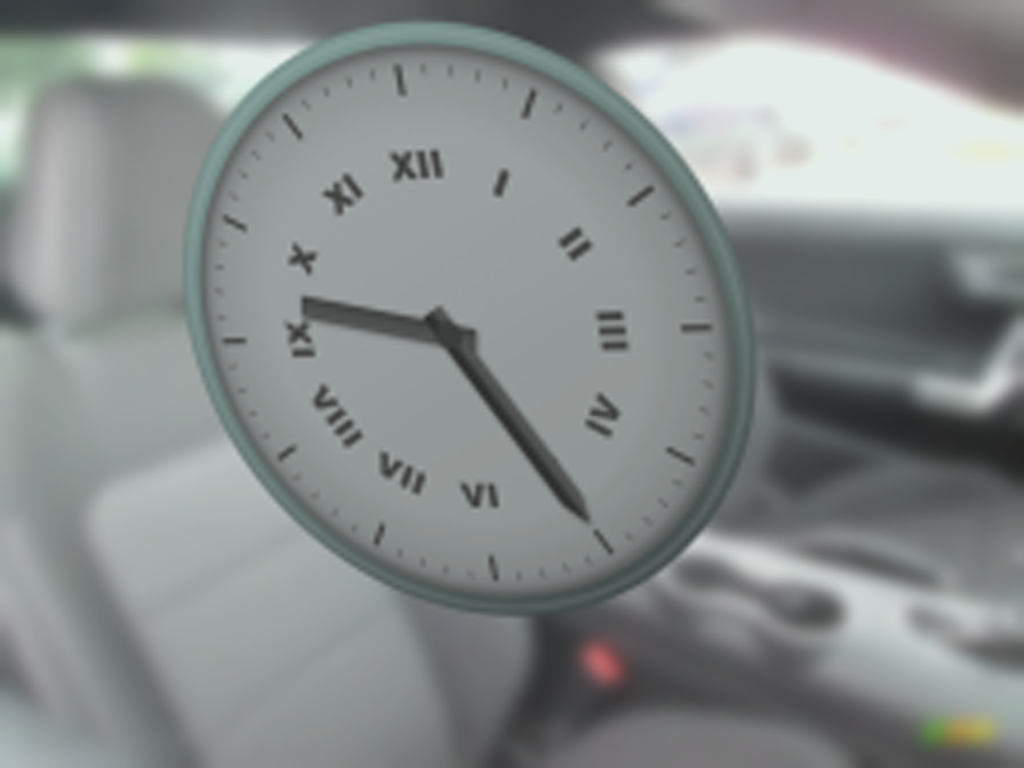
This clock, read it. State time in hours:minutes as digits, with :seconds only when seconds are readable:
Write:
9:25
